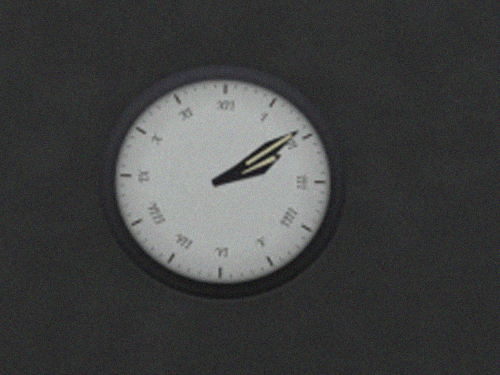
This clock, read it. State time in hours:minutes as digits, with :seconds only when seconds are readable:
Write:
2:09
